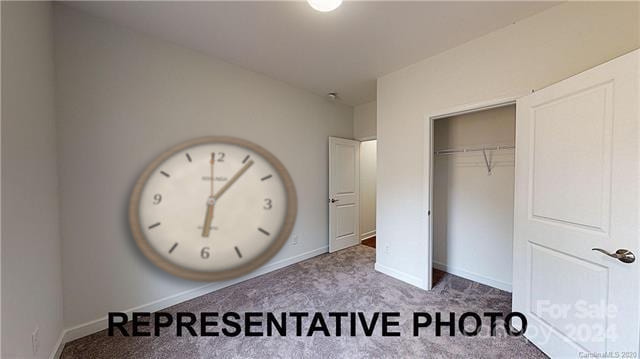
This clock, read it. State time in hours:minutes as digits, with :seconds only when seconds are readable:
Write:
6:05:59
